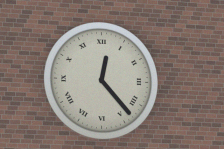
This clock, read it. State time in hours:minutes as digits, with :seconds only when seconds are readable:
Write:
12:23
